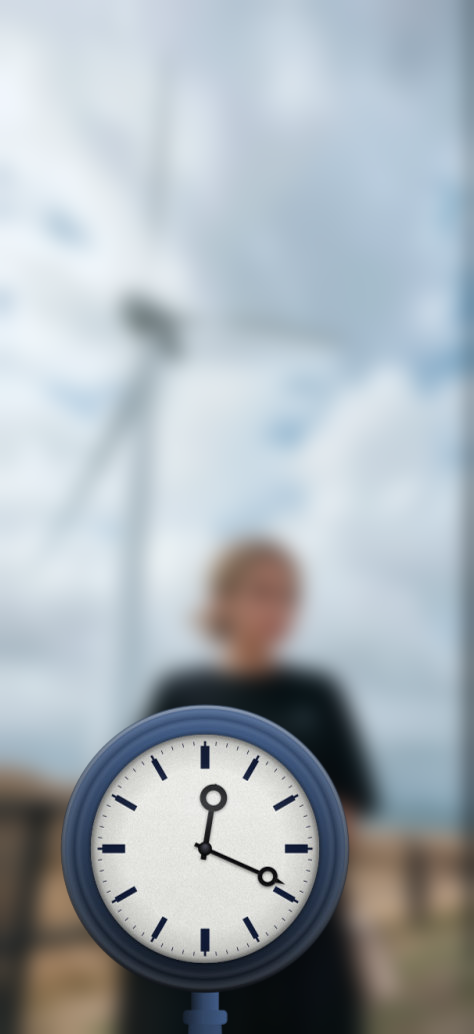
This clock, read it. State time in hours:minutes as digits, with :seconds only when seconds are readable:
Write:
12:19
